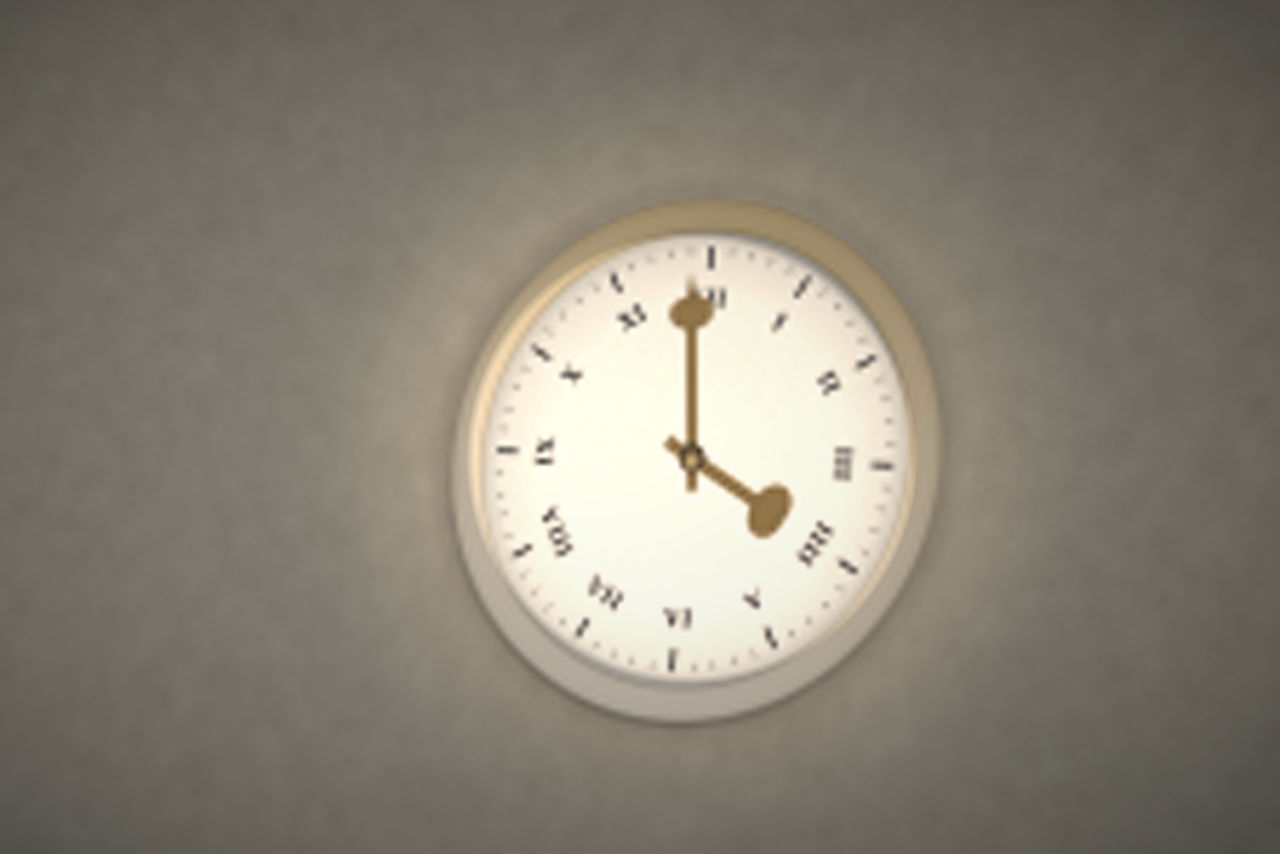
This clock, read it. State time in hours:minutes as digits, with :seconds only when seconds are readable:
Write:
3:59
